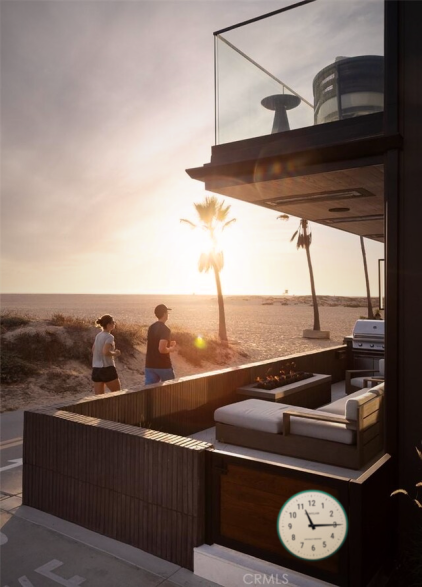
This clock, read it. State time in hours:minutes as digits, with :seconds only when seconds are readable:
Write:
11:15
